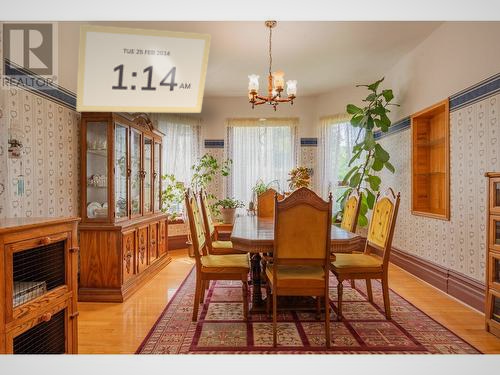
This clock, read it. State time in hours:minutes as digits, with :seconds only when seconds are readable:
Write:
1:14
